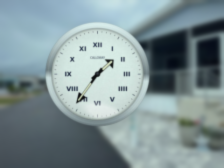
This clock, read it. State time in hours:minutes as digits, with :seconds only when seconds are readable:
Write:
1:36
